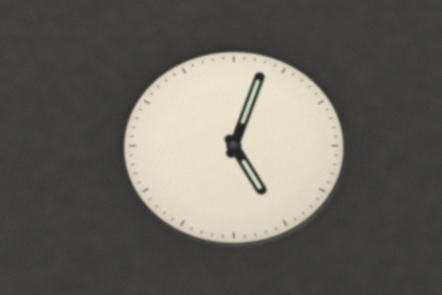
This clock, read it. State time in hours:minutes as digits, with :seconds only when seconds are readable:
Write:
5:03
